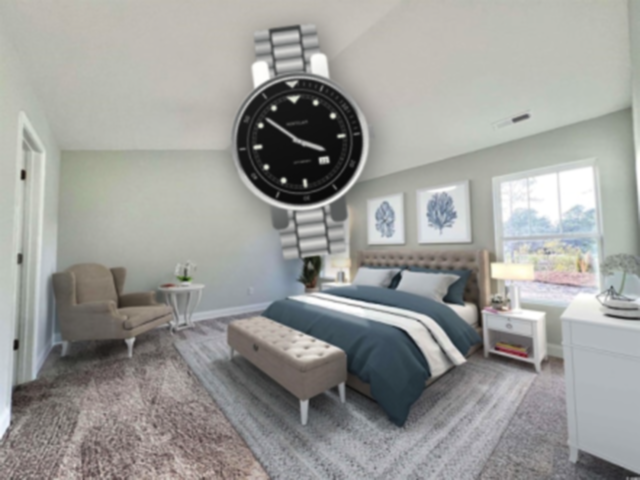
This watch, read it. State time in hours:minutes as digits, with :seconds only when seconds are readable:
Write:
3:52
